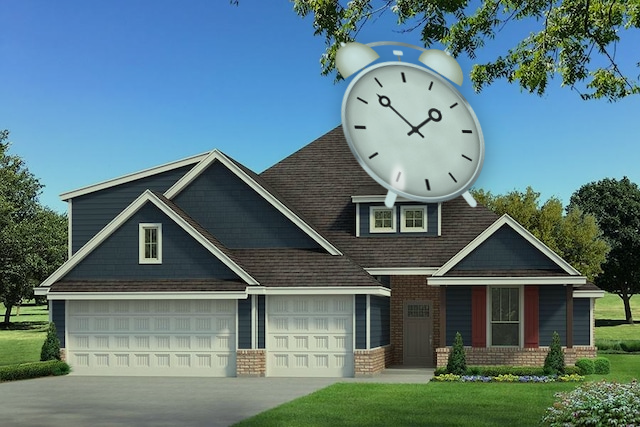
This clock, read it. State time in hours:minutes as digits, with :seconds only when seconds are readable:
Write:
1:53
